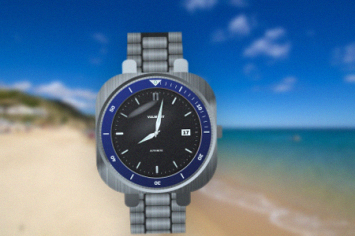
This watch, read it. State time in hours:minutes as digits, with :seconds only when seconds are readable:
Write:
8:02
